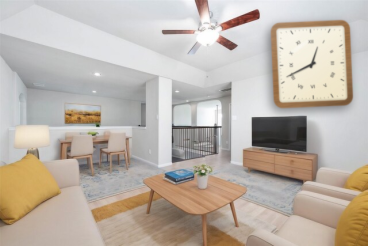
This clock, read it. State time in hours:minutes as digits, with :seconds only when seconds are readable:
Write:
12:41
